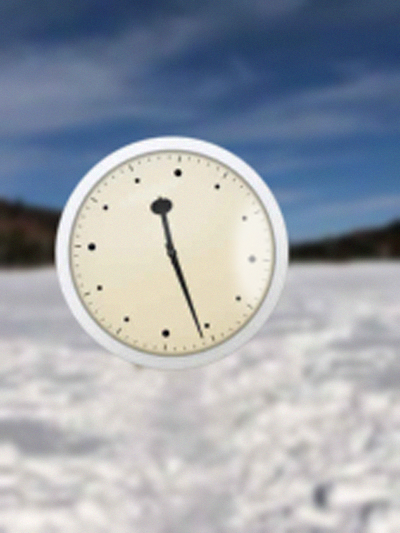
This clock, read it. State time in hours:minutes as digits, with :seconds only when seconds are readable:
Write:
11:26
